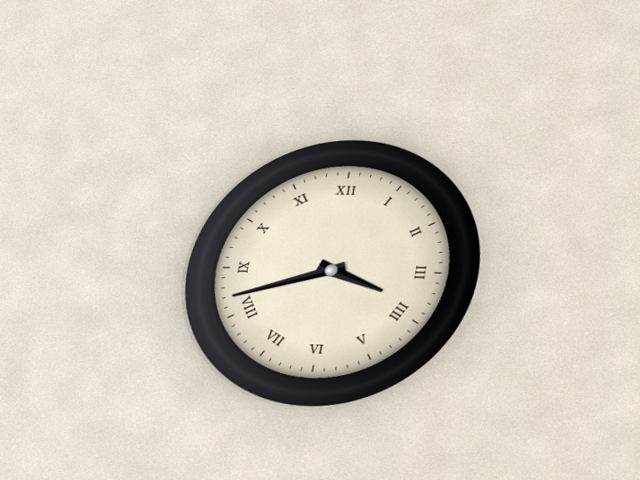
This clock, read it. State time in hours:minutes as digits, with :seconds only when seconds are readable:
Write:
3:42
